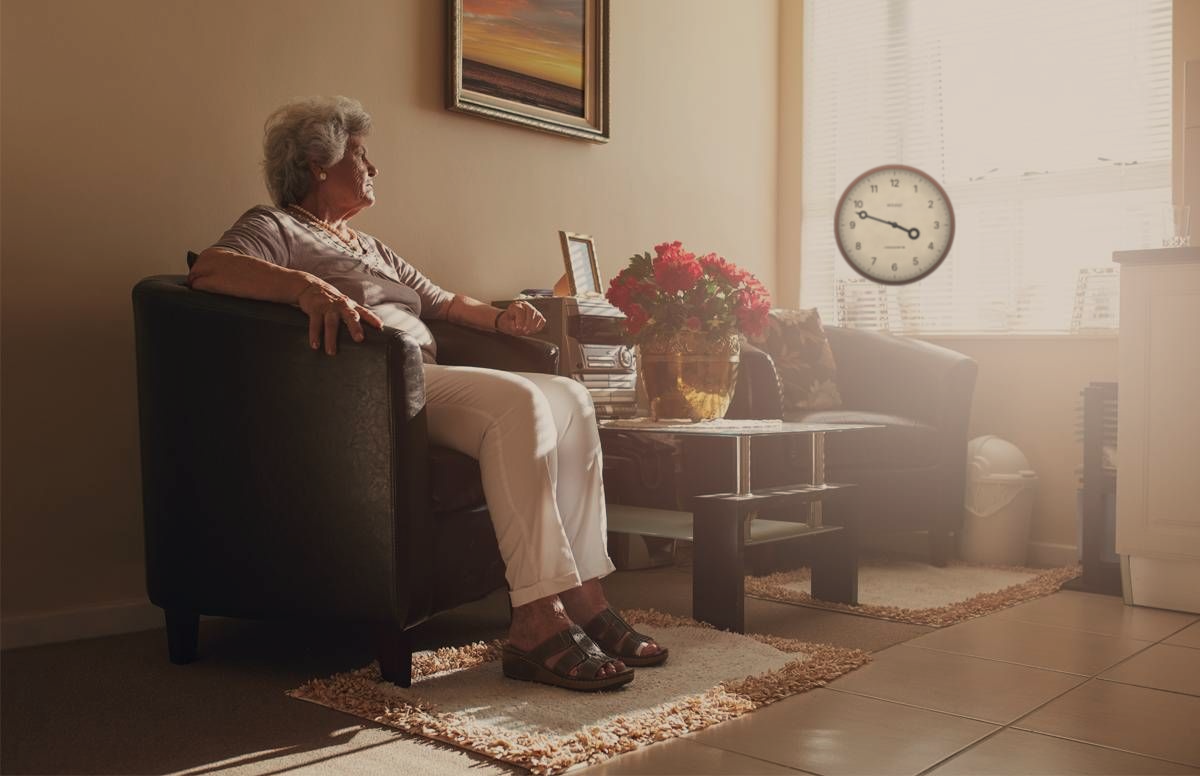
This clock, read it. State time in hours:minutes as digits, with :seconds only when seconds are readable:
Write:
3:48
